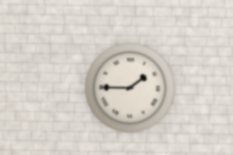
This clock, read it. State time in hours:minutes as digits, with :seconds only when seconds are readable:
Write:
1:45
